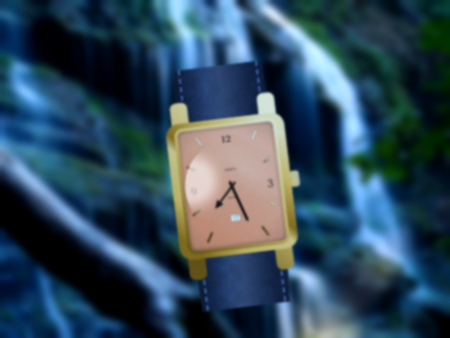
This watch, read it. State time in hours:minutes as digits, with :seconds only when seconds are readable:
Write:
7:27
